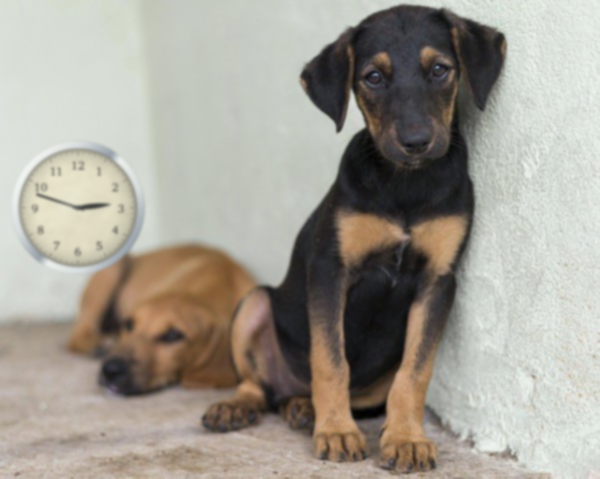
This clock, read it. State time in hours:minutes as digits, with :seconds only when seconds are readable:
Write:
2:48
